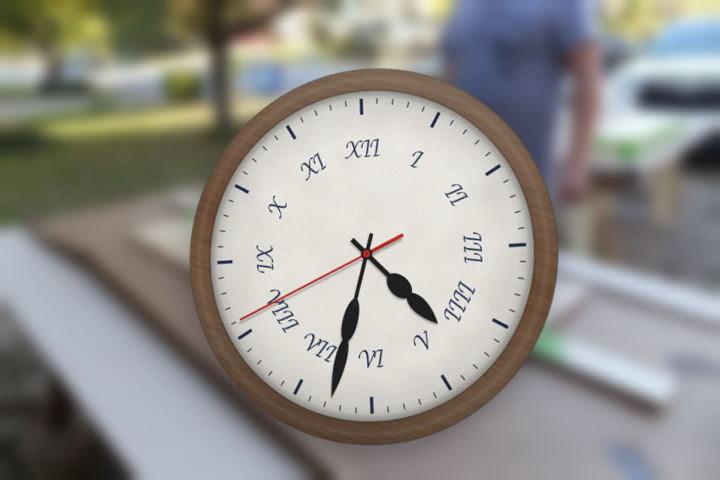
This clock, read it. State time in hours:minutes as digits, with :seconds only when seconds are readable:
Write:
4:32:41
